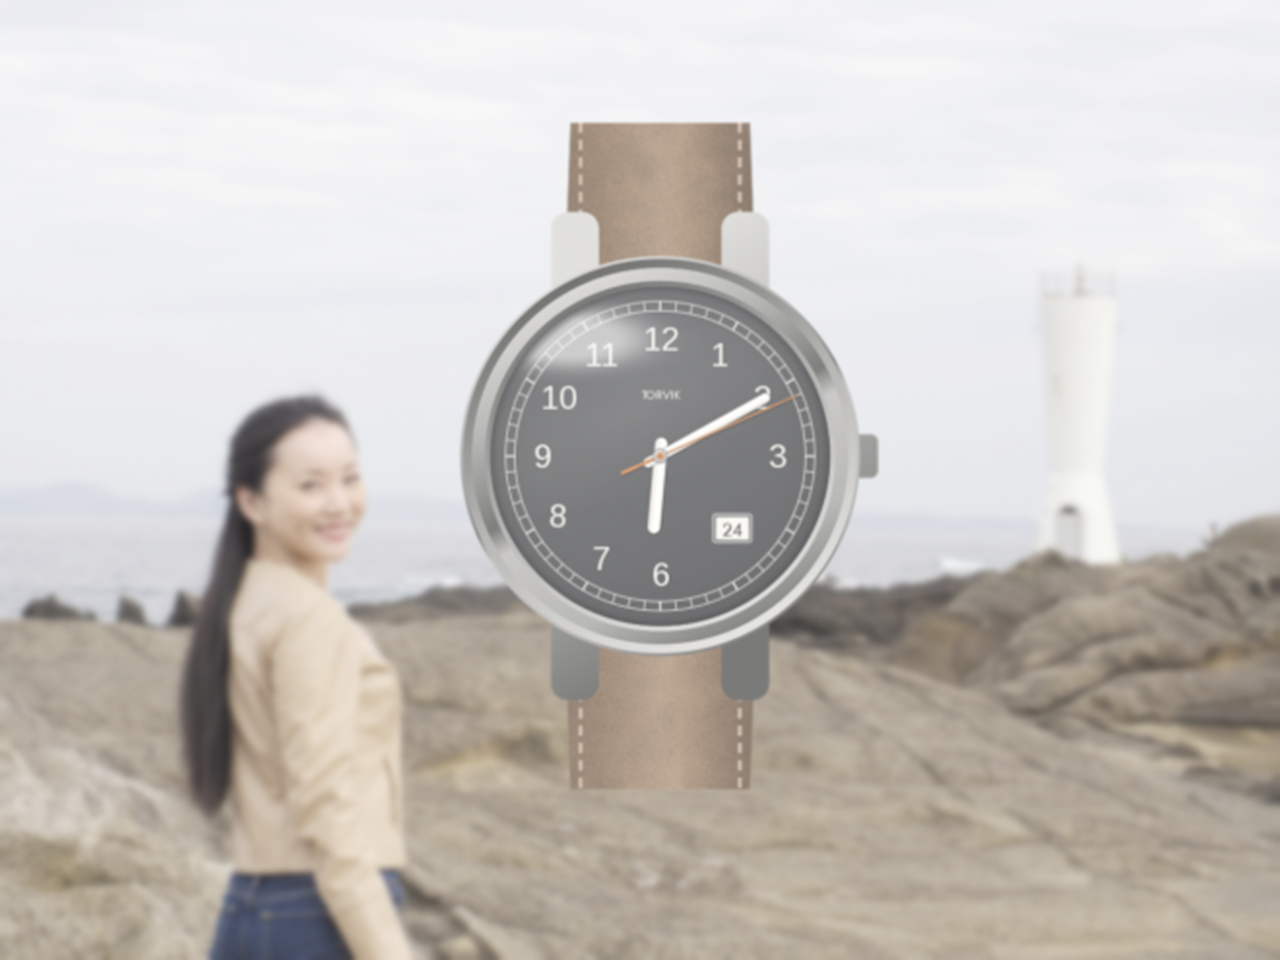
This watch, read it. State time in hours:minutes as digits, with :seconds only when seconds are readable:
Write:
6:10:11
